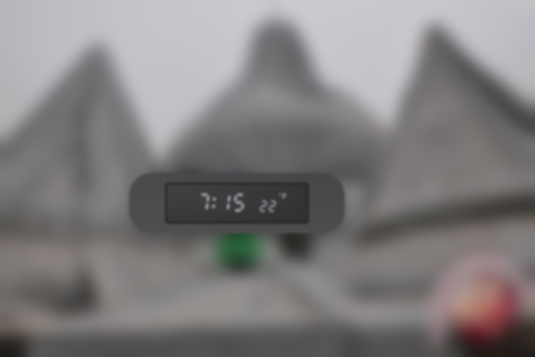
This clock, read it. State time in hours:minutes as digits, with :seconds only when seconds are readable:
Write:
7:15
